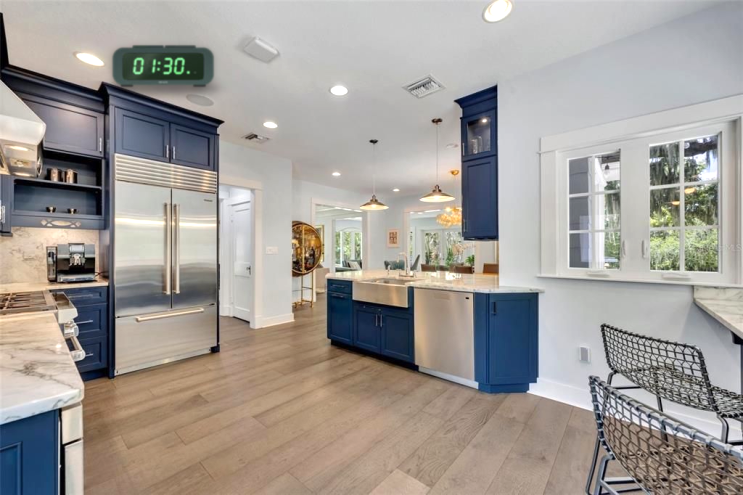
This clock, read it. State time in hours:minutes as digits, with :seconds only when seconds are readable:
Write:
1:30
